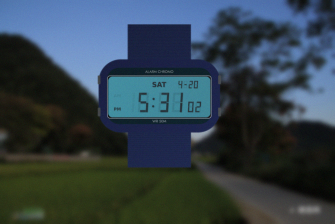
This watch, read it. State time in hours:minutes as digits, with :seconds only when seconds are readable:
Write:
5:31:02
